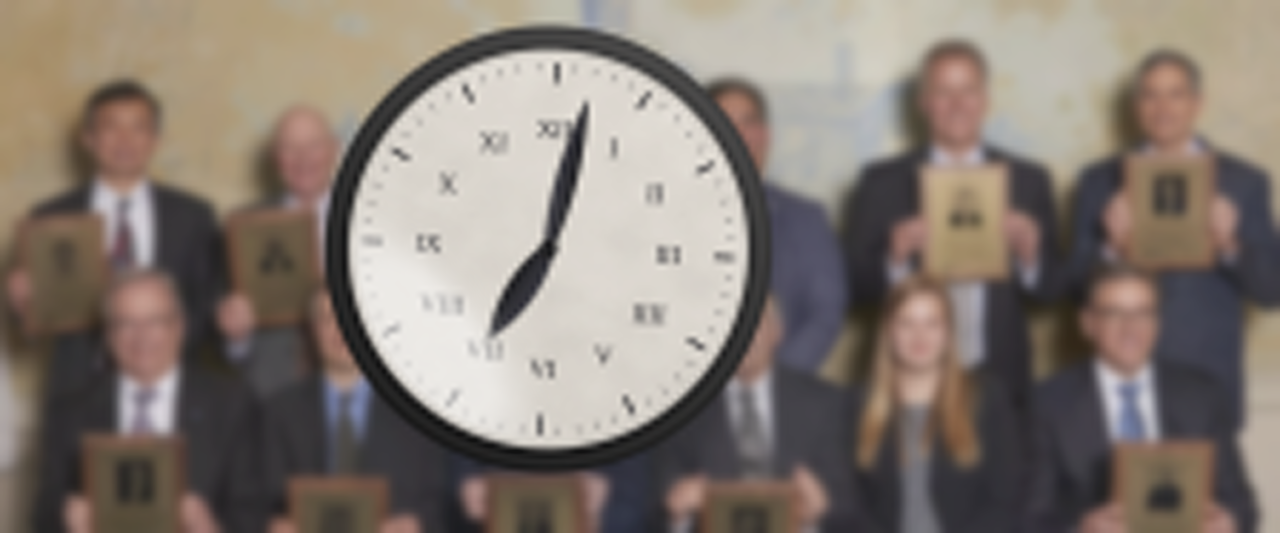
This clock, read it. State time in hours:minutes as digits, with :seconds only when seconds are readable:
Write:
7:02
